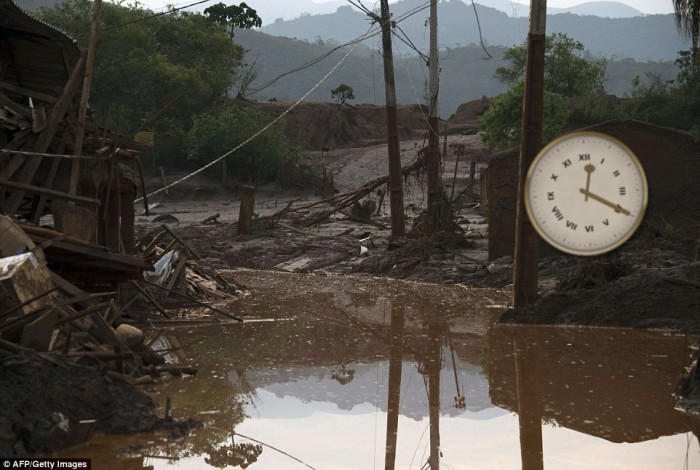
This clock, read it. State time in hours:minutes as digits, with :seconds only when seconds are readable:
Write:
12:20
